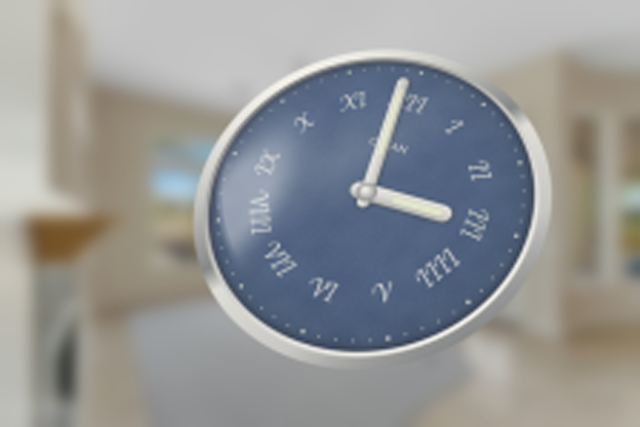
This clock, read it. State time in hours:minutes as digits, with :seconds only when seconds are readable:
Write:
2:59
